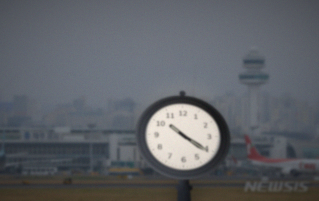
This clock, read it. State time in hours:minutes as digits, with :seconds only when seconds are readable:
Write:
10:21
